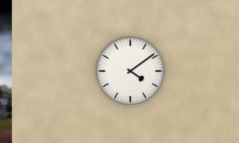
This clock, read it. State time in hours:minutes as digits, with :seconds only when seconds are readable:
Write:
4:09
